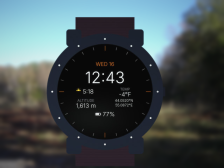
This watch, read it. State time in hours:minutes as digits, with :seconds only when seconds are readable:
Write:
12:43
